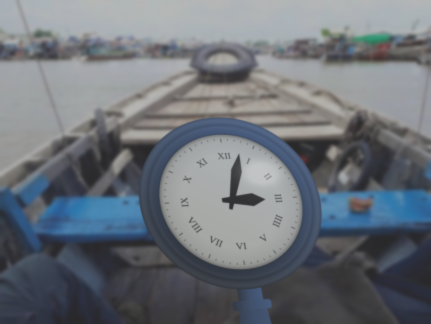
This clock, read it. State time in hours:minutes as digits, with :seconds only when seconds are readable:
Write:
3:03
